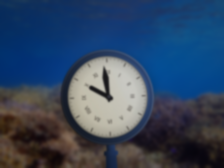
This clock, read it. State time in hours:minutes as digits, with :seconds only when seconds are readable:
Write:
9:59
